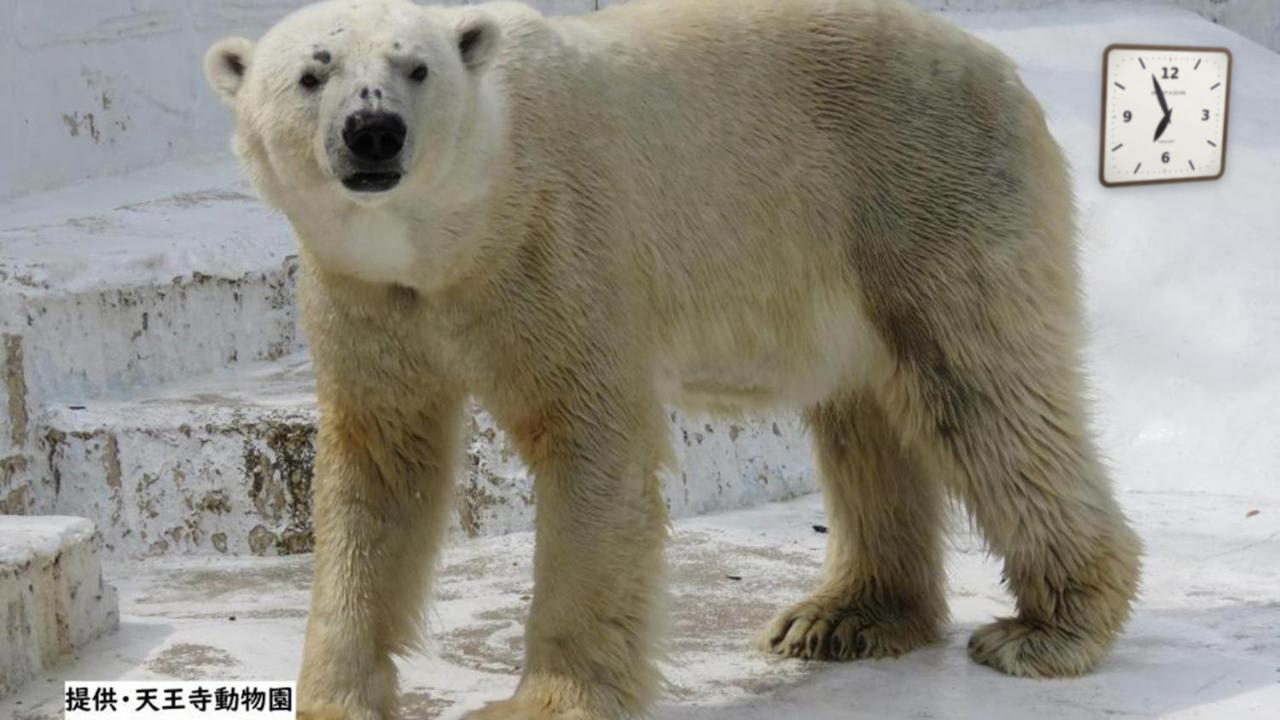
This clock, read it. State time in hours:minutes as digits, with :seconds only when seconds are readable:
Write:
6:56
